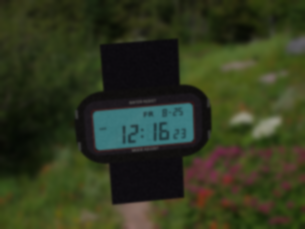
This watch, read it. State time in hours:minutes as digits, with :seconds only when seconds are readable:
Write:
12:16
